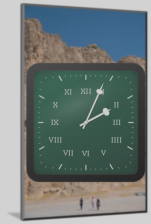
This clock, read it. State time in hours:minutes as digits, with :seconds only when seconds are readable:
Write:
2:04
